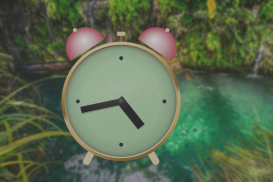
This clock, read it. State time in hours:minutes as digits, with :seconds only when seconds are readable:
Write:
4:43
